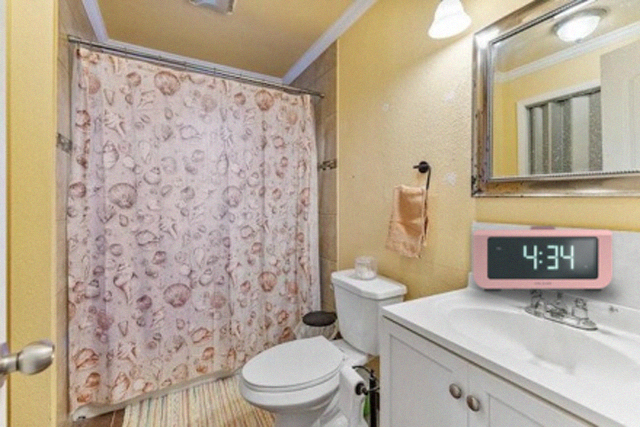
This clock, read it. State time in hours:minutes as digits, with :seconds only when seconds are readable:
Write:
4:34
